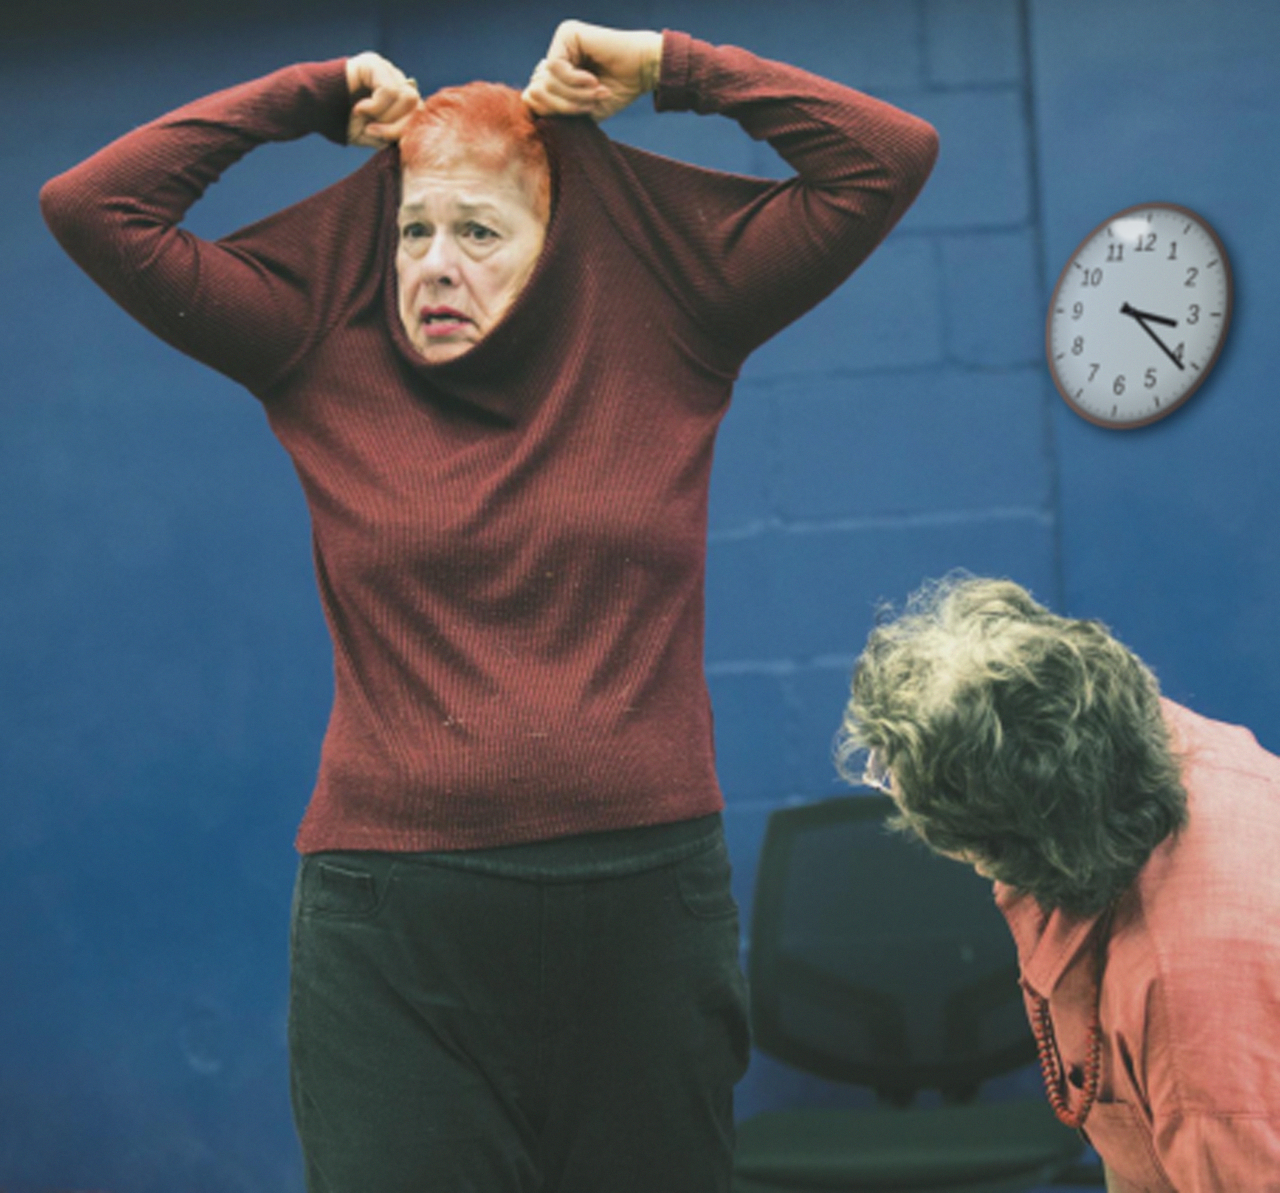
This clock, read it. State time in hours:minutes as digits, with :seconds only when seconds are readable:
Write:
3:21
